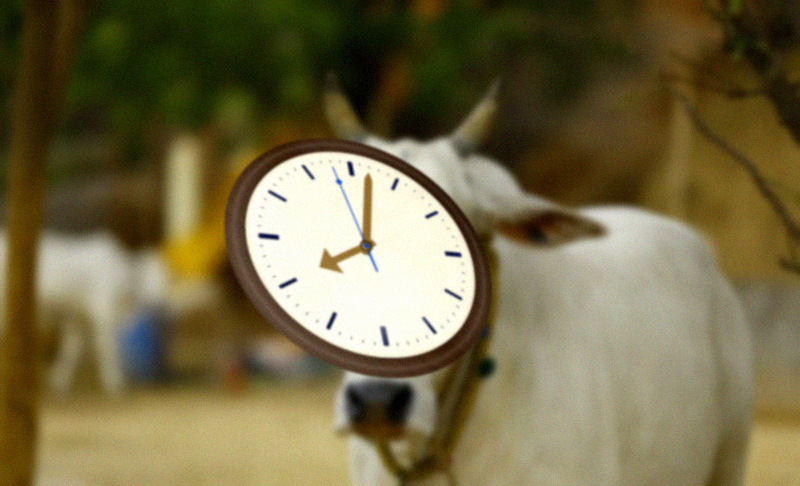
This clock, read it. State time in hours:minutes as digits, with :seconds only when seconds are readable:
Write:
8:01:58
